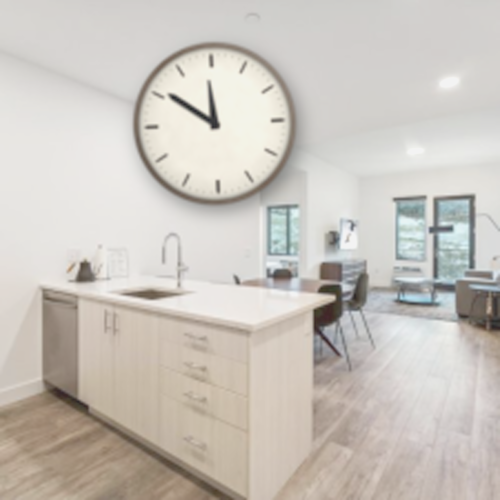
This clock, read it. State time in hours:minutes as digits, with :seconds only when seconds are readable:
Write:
11:51
